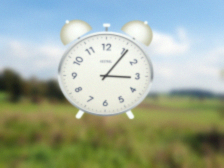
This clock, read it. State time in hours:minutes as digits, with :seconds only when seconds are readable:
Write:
3:06
